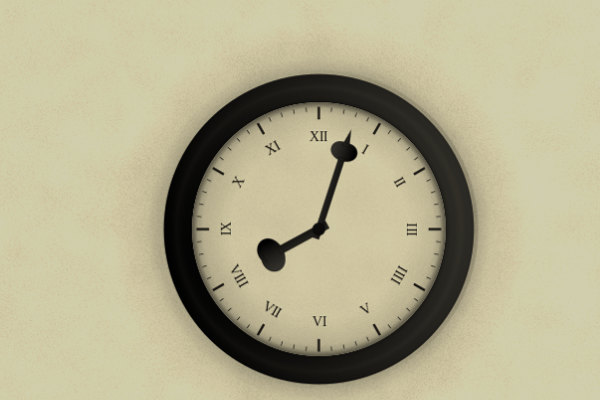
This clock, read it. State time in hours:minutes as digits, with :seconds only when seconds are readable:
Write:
8:03
